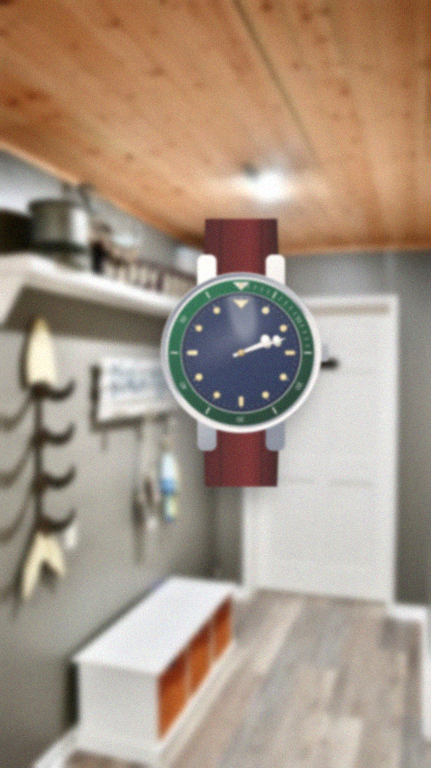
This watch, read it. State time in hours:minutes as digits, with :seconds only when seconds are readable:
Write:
2:12
